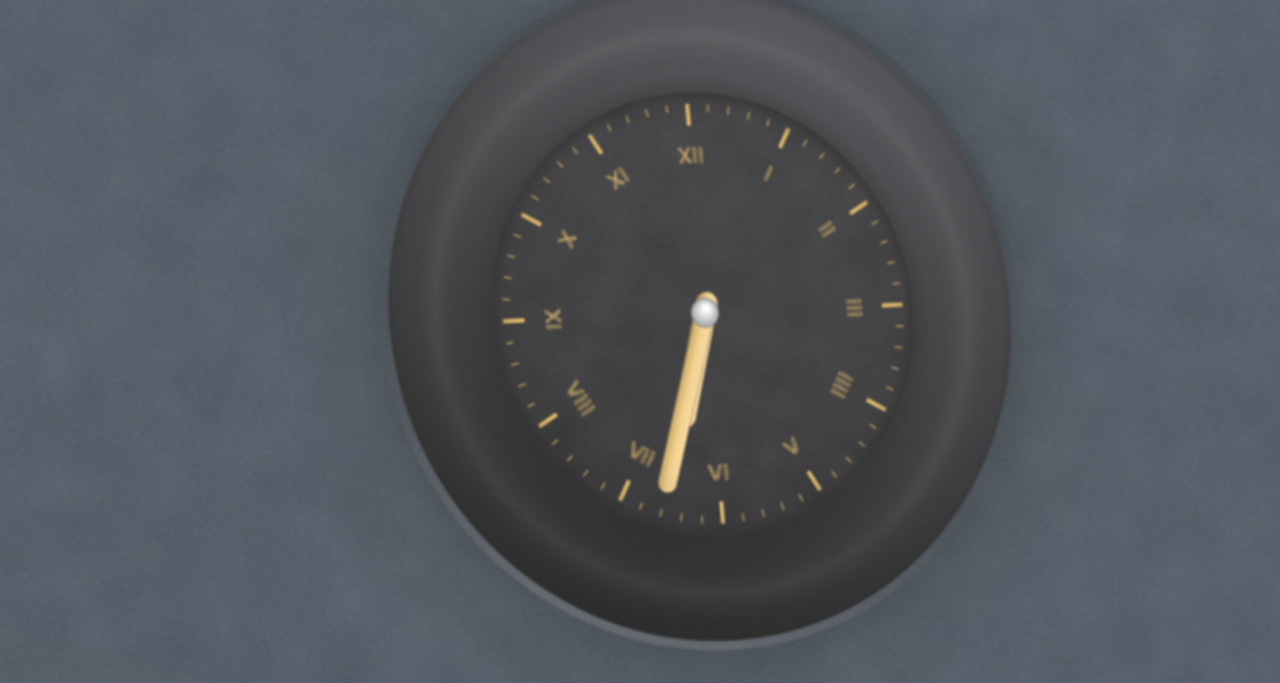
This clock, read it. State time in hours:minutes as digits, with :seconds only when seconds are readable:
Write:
6:33
